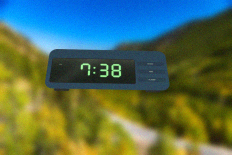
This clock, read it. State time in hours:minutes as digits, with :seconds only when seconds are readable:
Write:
7:38
